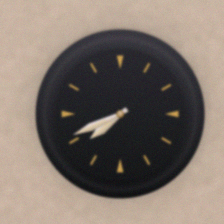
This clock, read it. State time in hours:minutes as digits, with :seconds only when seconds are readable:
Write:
7:41
